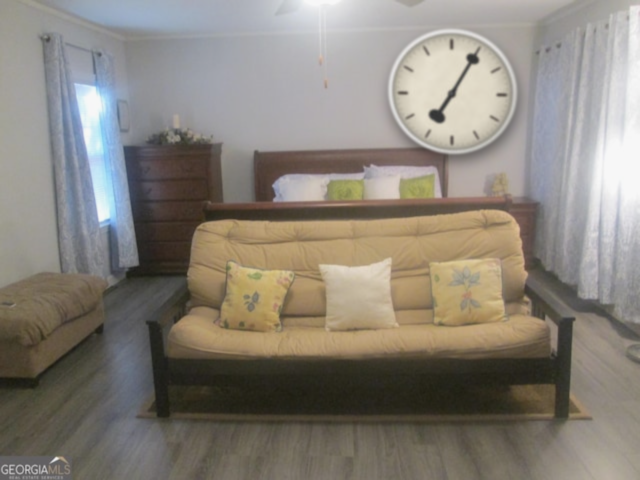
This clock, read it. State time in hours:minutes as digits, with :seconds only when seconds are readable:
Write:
7:05
